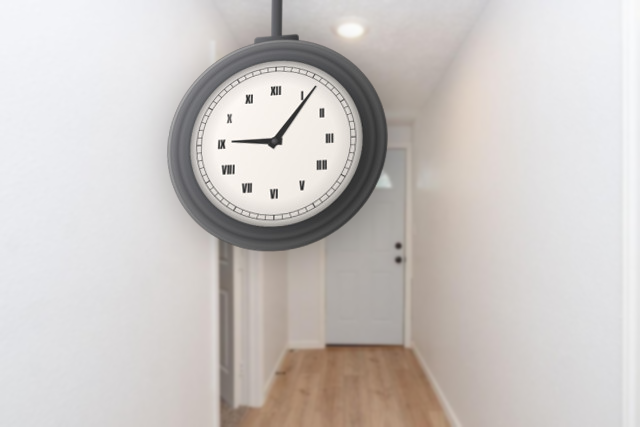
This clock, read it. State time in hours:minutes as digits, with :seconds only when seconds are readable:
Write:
9:06
